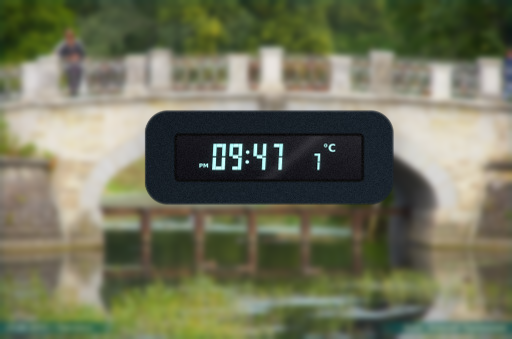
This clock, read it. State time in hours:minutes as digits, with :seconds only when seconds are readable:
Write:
9:47
